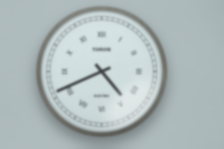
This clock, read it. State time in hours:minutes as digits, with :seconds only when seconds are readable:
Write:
4:41
